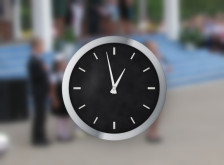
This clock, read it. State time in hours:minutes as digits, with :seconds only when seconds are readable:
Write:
12:58
